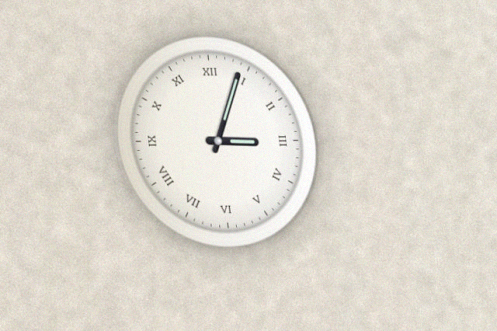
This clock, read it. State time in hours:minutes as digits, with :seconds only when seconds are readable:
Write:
3:04
